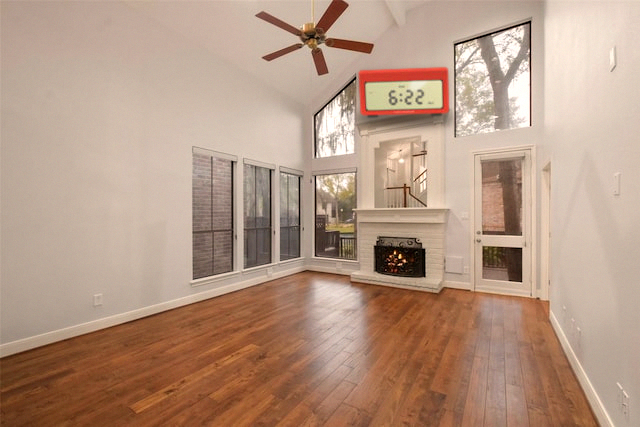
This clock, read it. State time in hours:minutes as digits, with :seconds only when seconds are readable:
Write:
6:22
